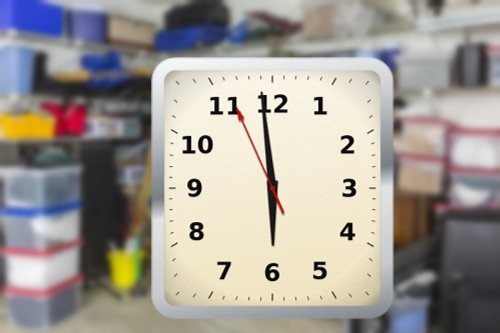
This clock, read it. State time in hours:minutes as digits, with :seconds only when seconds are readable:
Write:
5:58:56
